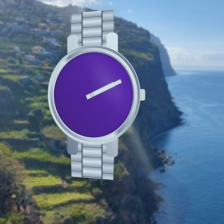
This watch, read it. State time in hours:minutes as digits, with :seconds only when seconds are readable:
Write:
2:11
